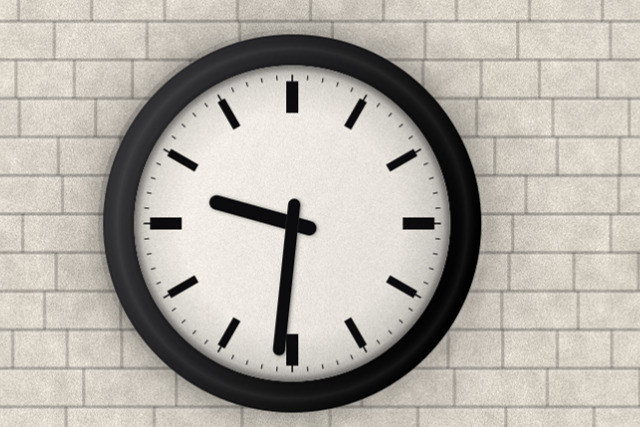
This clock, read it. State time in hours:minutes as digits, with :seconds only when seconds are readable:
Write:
9:31
